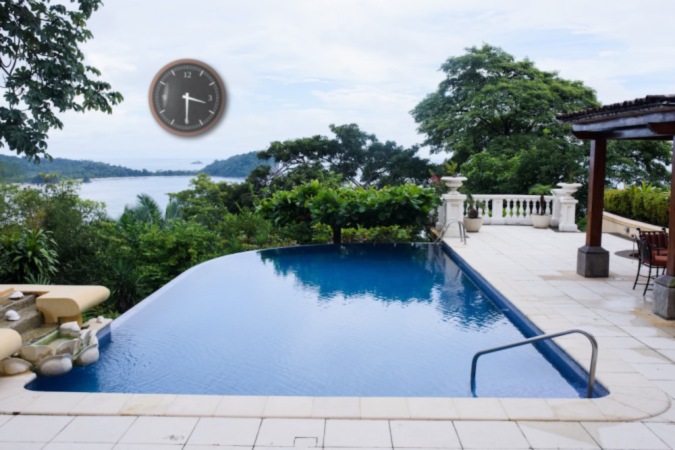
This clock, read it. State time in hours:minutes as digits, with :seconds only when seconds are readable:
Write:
3:30
